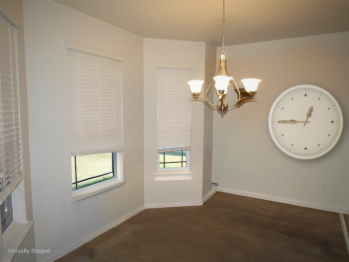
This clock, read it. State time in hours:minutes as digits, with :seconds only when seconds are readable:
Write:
12:45
